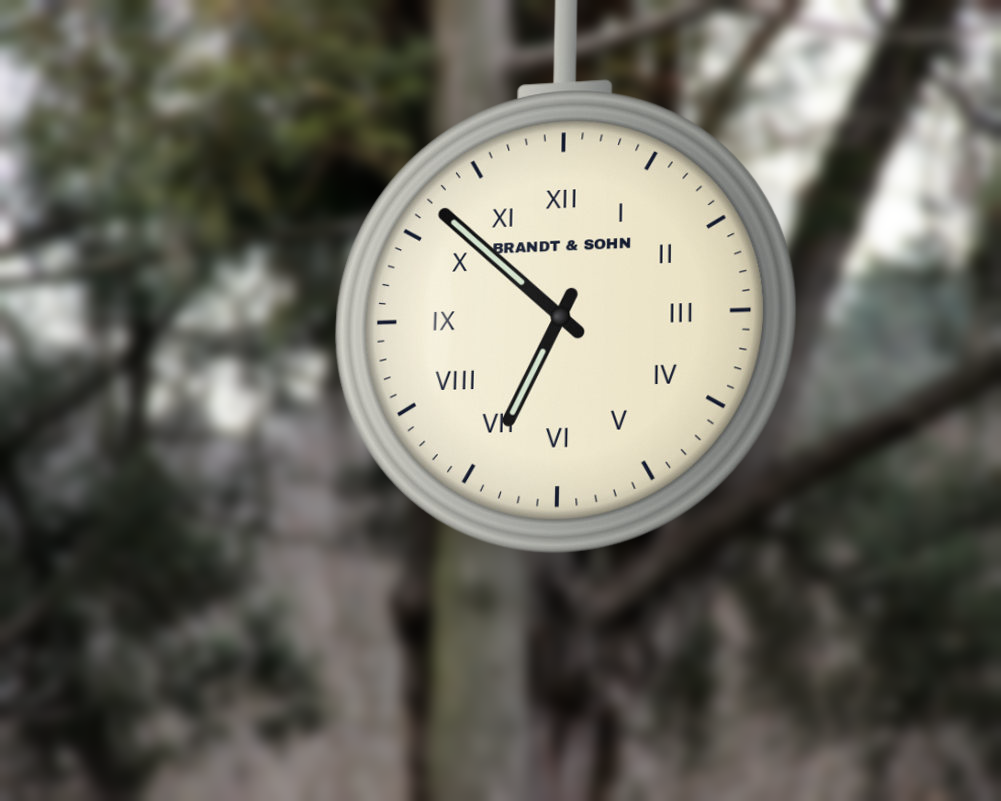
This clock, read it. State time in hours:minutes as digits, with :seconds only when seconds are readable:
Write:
6:52
